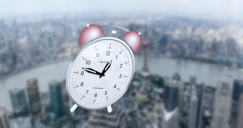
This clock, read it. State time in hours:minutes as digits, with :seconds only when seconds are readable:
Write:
12:47
